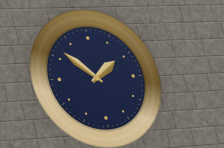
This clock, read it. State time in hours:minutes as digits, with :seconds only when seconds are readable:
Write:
1:52
